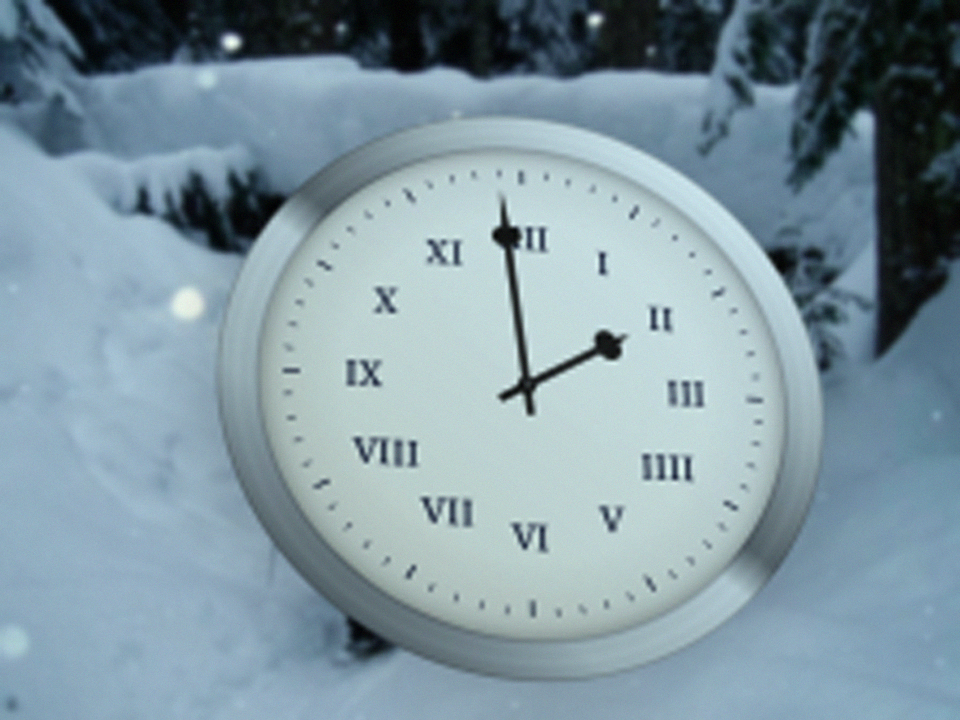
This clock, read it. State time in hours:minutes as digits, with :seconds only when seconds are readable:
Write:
1:59
